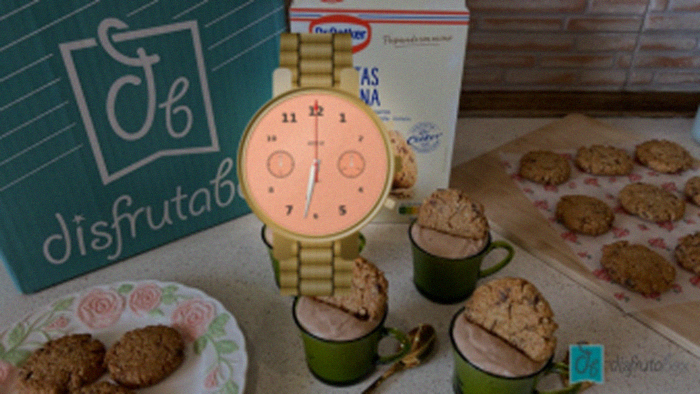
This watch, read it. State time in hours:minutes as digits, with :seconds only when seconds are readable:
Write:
6:32
